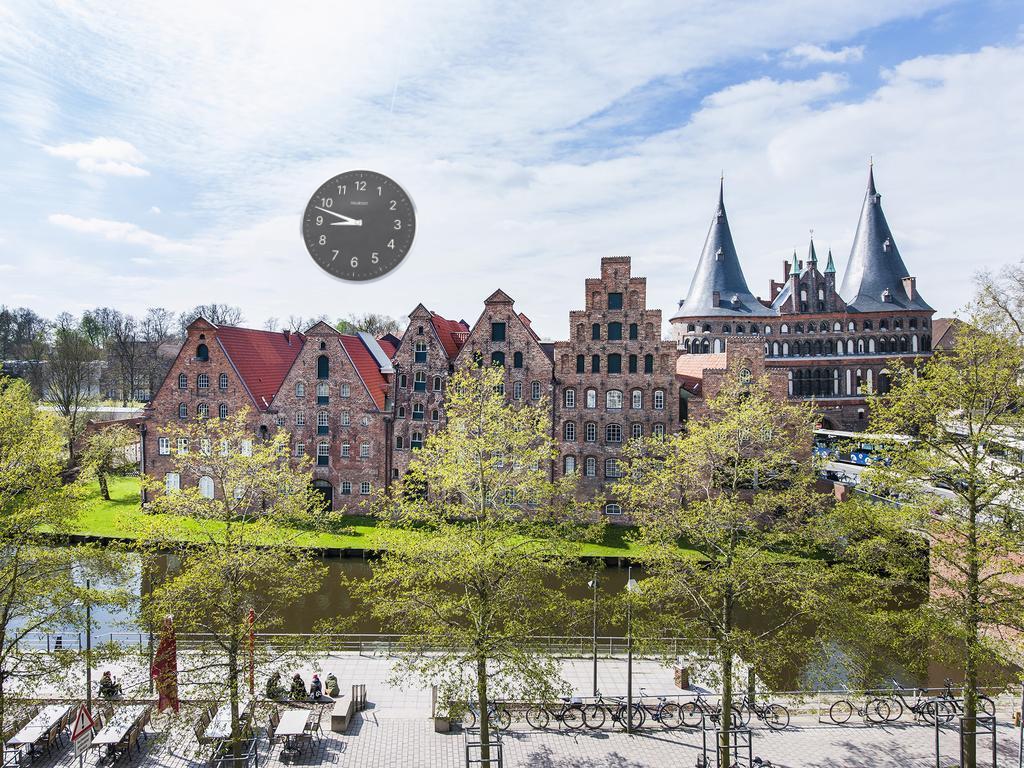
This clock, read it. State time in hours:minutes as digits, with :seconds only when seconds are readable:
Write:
8:48
